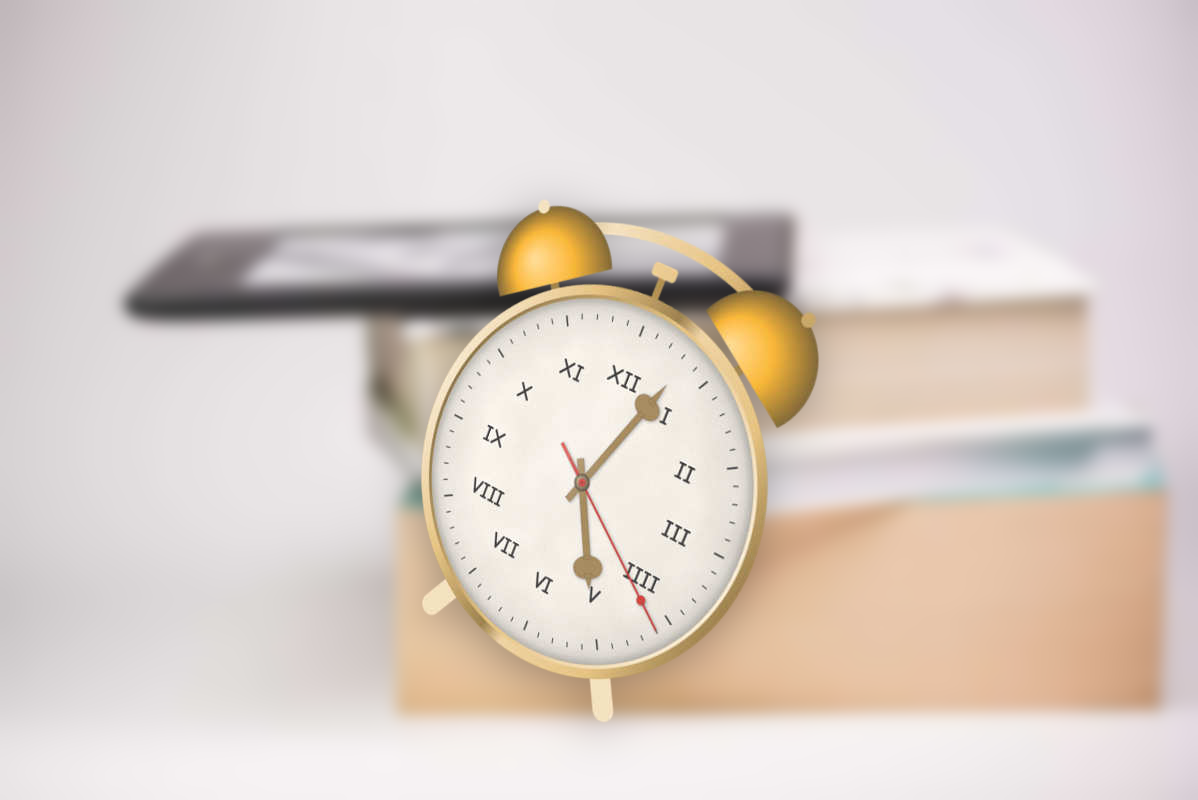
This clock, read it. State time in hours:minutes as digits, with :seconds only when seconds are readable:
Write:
5:03:21
